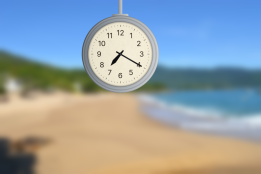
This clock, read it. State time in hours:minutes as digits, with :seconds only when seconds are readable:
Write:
7:20
